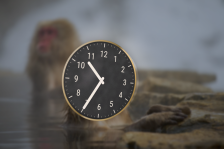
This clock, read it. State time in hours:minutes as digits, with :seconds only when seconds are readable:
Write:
10:35
